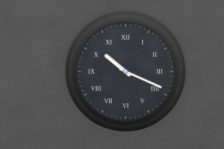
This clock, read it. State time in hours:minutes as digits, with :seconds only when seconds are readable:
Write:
10:19
